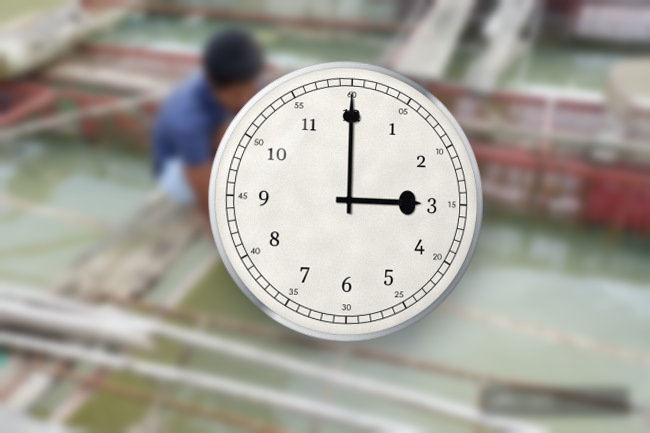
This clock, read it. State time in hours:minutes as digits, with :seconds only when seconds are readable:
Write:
3:00
